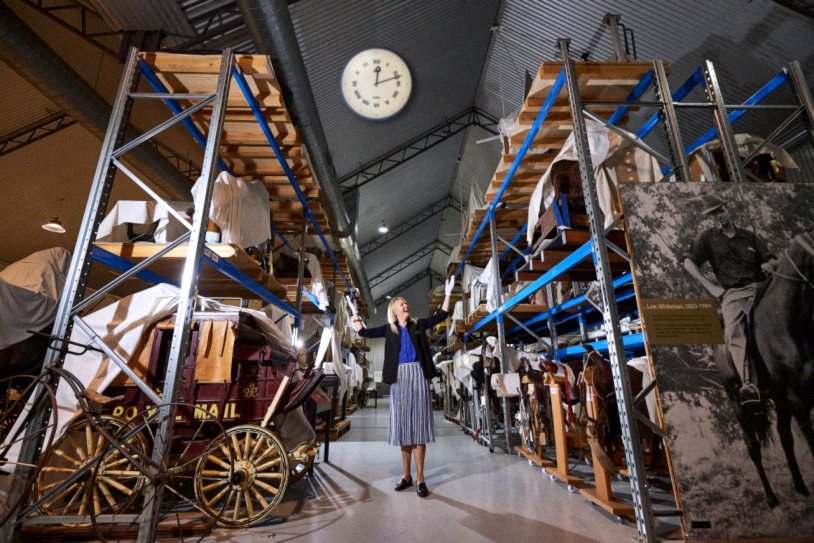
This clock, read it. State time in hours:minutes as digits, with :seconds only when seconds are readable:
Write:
12:12
